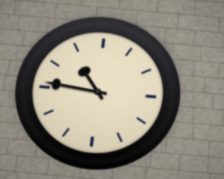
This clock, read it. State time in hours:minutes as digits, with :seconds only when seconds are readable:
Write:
10:46
